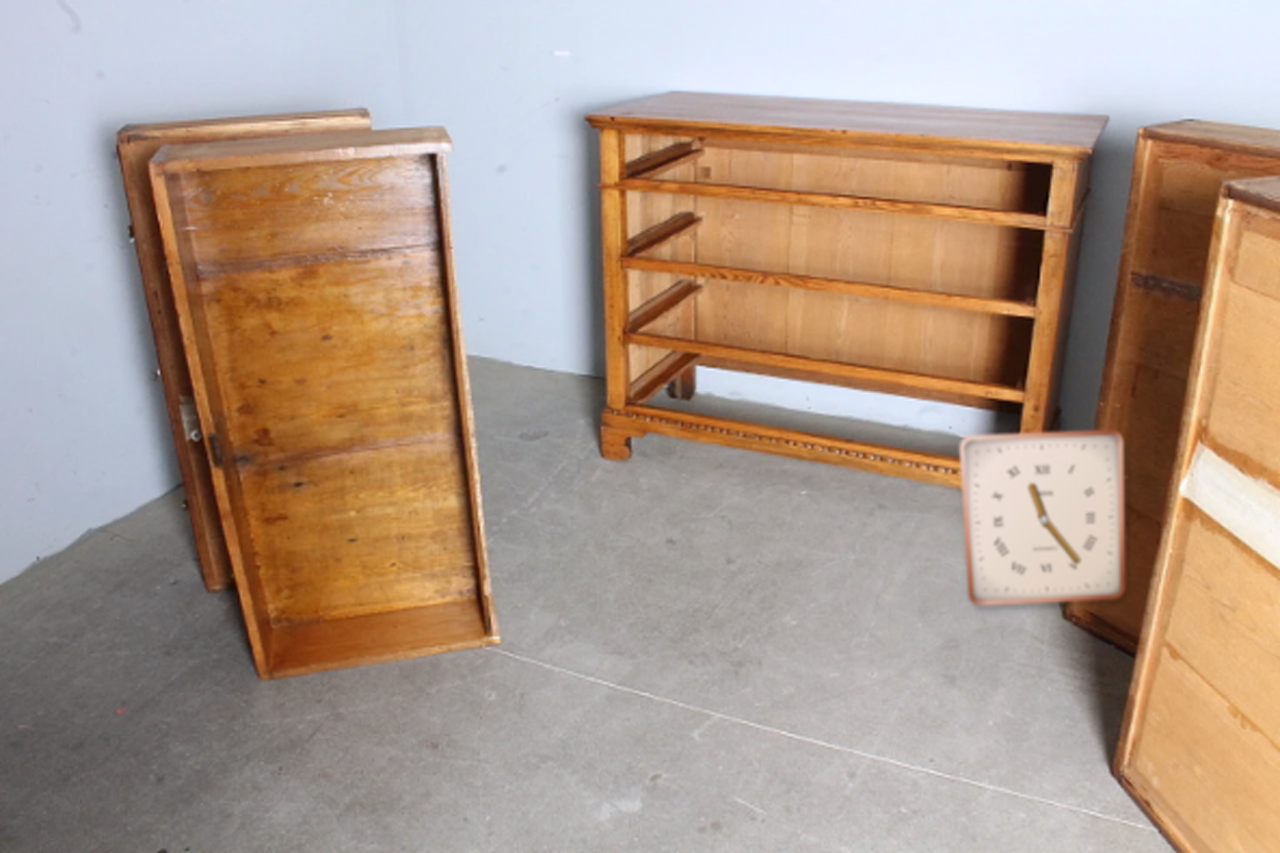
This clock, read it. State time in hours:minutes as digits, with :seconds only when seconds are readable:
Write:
11:24
